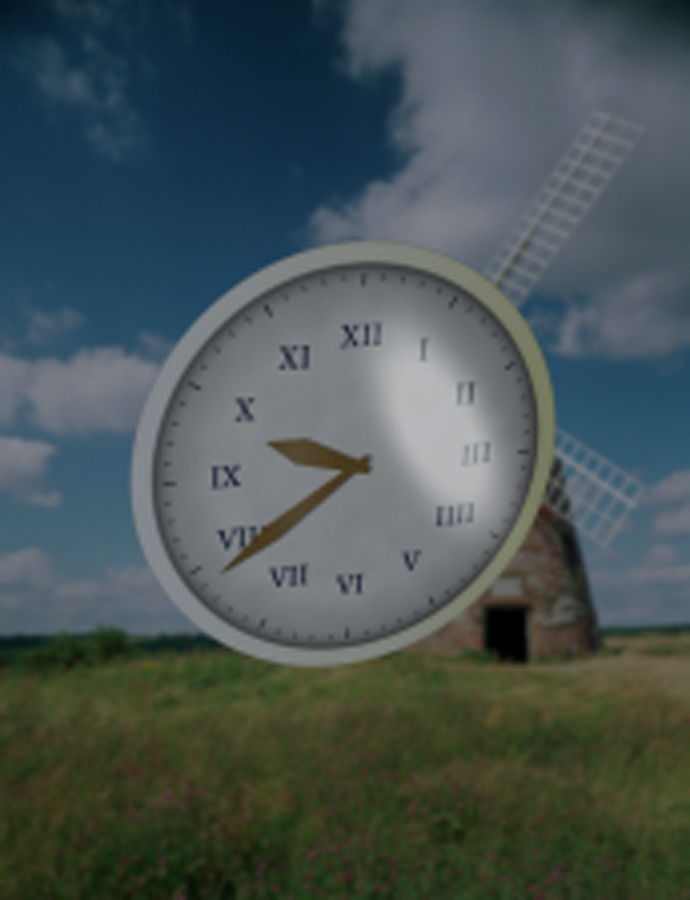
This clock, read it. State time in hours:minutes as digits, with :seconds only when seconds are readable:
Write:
9:39
